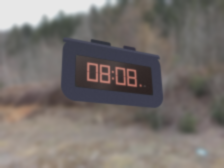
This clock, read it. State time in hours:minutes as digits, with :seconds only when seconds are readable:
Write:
8:08
